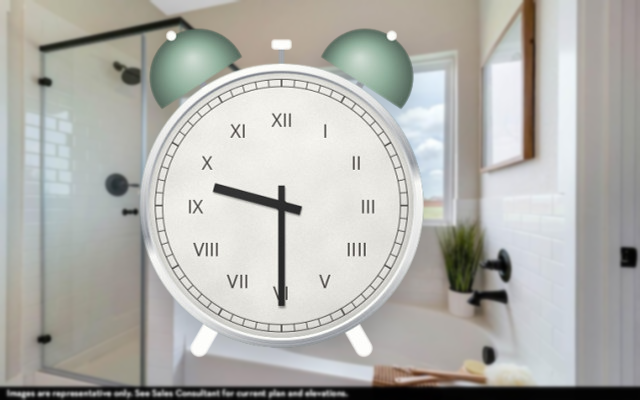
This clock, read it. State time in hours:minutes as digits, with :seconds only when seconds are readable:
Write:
9:30
